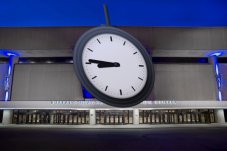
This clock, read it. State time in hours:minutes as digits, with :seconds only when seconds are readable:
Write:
8:46
